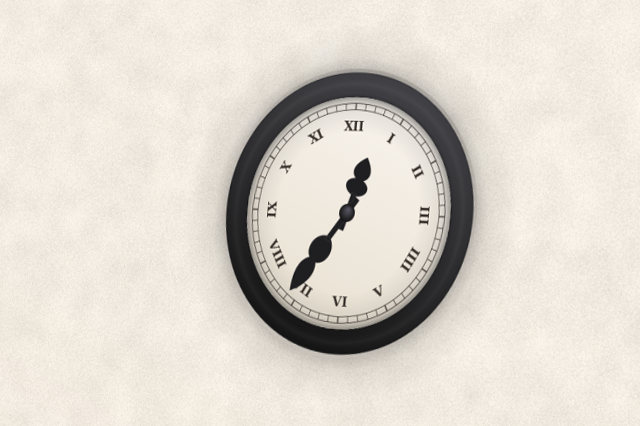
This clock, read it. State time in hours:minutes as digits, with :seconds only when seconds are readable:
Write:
12:36
